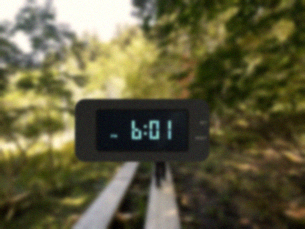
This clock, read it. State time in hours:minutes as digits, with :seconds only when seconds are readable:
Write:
6:01
